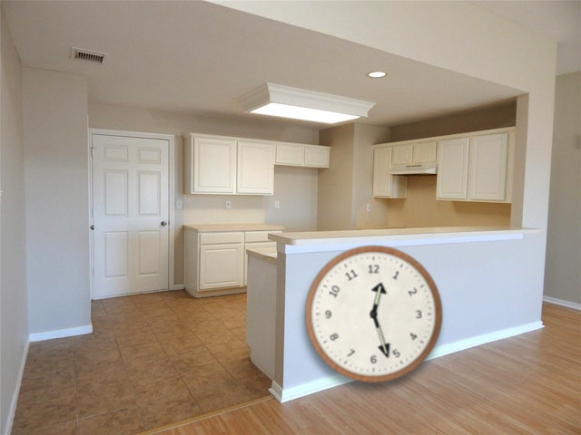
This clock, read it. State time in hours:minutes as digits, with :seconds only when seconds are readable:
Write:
12:27
